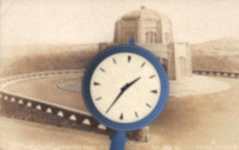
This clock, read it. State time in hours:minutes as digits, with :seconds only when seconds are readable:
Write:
1:35
